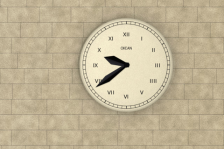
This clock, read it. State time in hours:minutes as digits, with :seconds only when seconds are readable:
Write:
9:39
